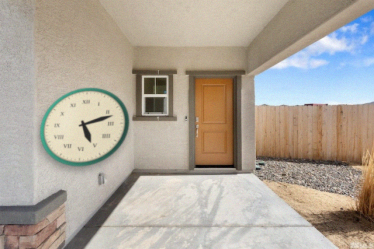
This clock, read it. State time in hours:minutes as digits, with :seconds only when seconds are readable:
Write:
5:12
